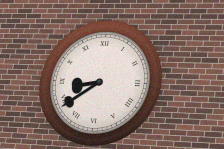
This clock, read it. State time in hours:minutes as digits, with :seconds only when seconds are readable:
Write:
8:39
